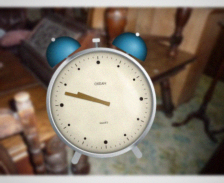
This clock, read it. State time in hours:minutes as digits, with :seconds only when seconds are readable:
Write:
9:48
